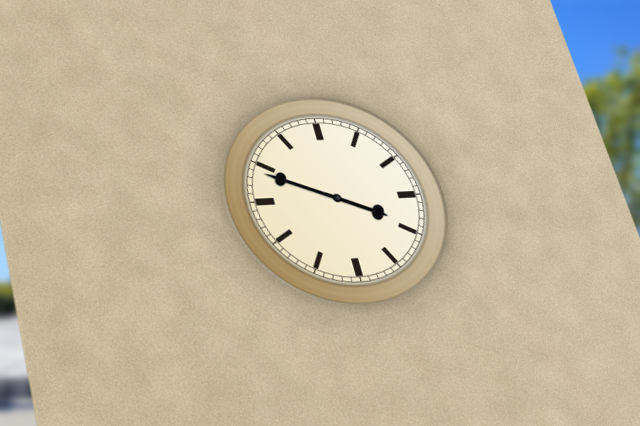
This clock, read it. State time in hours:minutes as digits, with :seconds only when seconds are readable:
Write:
3:49
